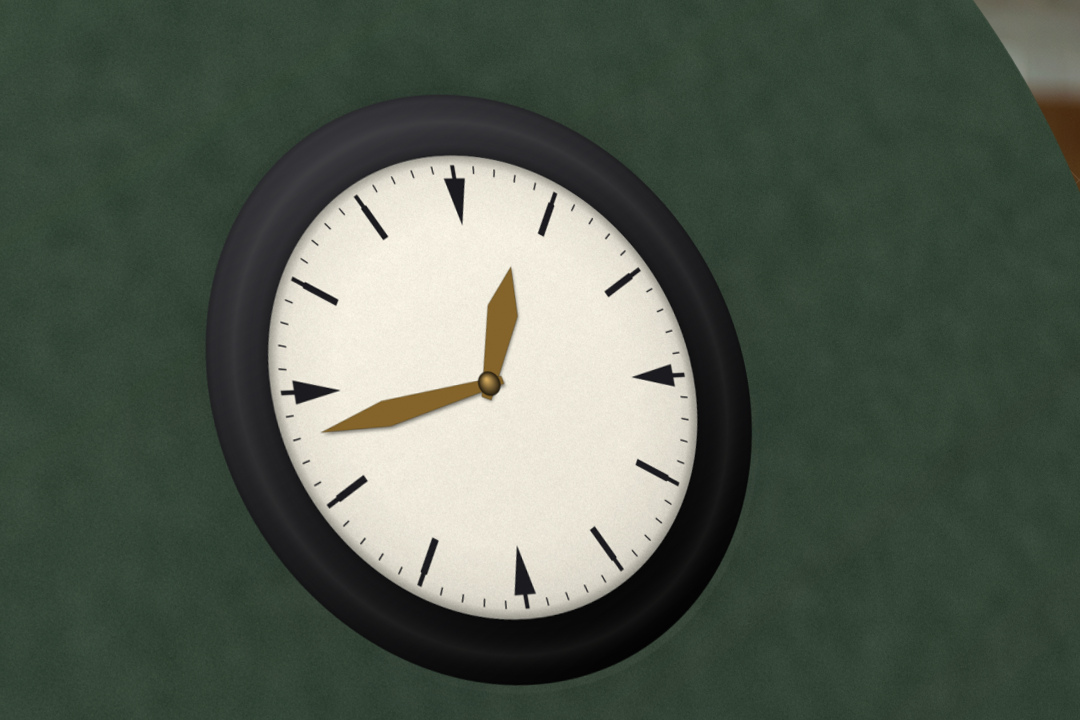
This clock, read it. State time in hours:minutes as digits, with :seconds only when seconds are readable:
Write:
12:43
